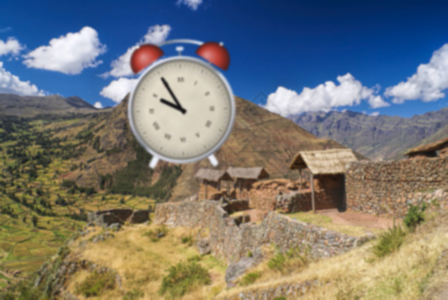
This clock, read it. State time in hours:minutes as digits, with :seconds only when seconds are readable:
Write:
9:55
